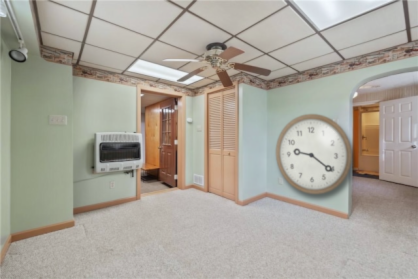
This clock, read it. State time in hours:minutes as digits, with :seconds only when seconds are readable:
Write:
9:21
